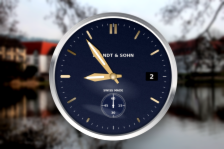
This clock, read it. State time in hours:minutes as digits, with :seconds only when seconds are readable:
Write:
8:54
